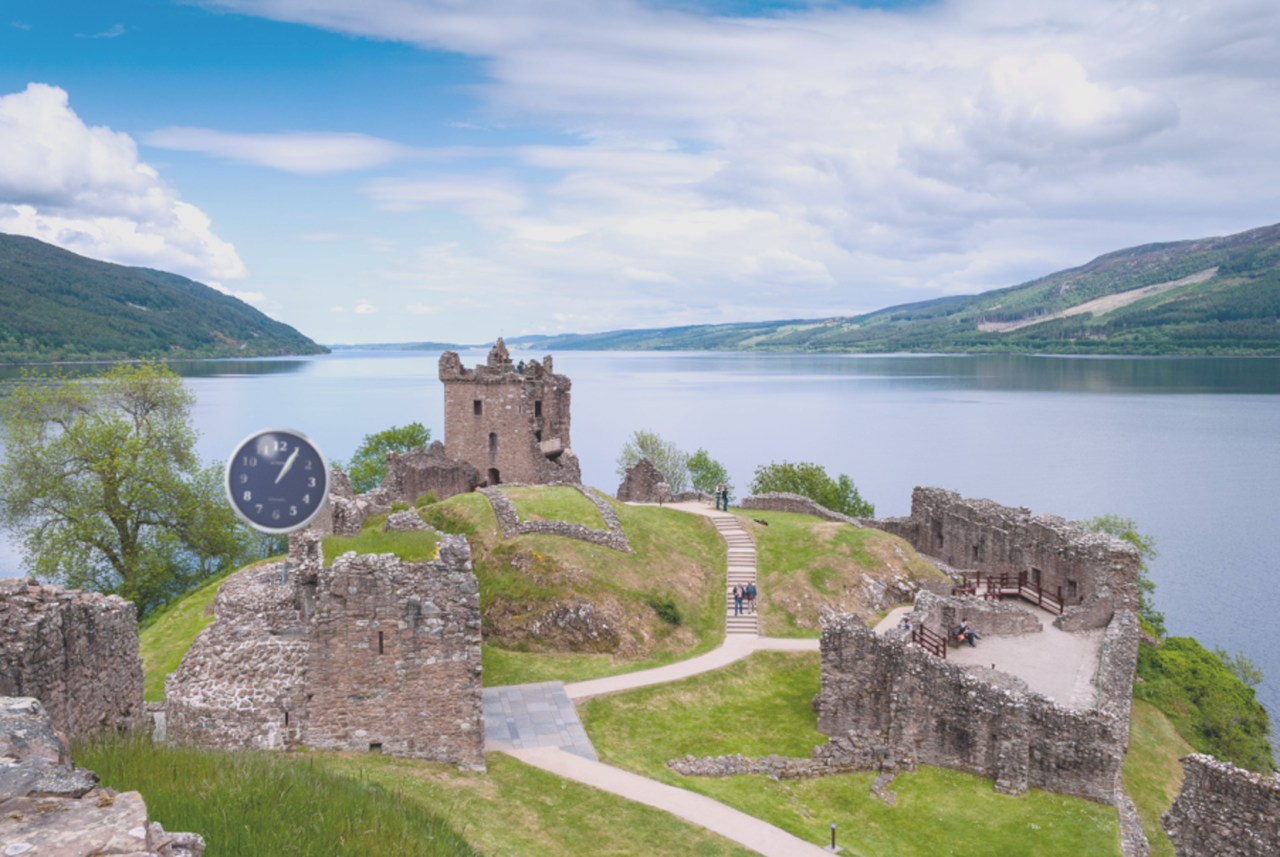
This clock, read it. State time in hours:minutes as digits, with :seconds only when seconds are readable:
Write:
1:05
